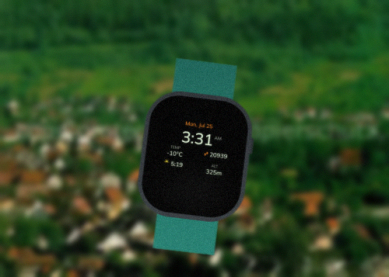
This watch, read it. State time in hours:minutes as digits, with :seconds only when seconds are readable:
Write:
3:31
